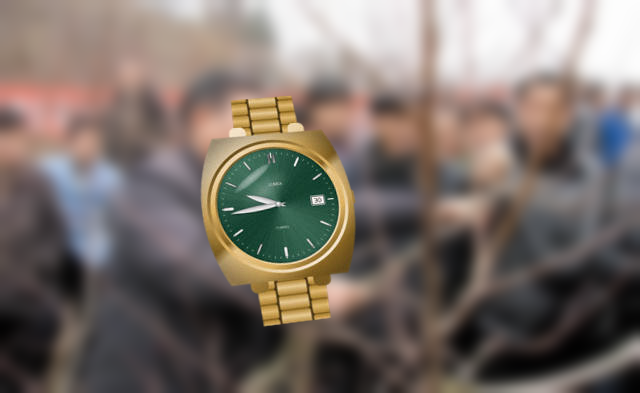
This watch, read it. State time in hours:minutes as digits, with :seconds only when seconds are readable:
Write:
9:44
